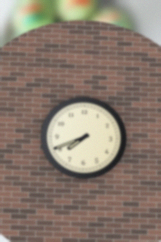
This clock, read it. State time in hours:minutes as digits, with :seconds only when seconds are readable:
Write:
7:41
